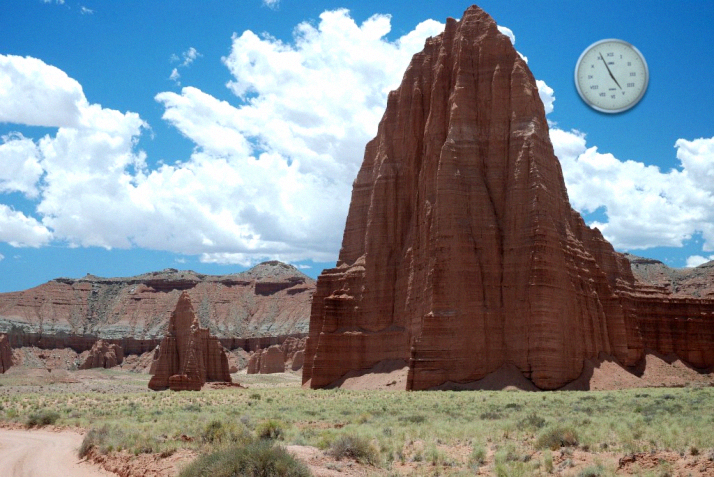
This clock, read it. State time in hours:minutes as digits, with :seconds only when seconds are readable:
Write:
4:56
